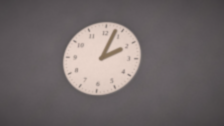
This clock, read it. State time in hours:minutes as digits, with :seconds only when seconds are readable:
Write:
2:03
